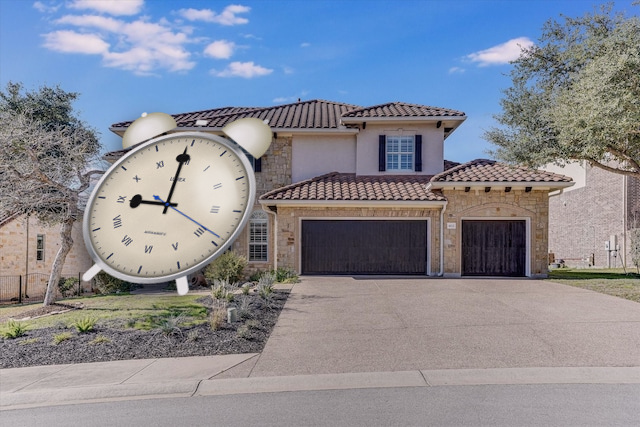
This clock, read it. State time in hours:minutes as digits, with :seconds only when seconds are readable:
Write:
8:59:19
